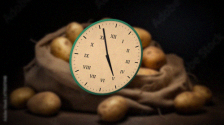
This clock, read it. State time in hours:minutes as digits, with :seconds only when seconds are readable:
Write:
4:56
